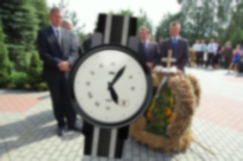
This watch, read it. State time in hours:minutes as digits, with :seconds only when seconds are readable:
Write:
5:05
